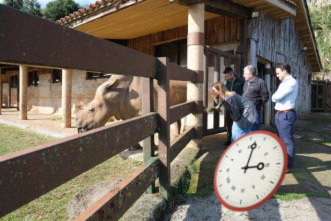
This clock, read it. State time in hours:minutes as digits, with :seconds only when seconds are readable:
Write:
3:02
